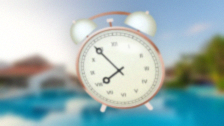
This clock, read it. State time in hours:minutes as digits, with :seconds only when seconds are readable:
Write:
7:54
